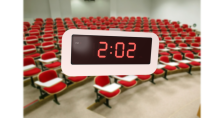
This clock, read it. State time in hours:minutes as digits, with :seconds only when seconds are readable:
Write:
2:02
